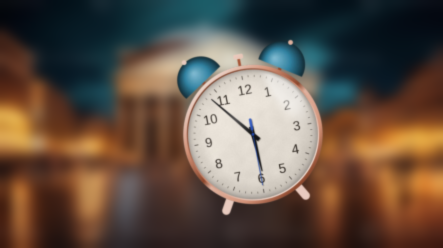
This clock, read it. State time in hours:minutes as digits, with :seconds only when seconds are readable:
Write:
5:53:30
